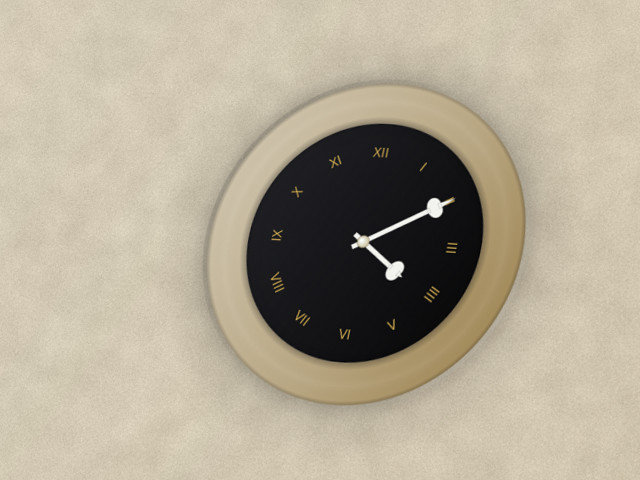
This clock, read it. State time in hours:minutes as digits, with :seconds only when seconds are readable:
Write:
4:10
